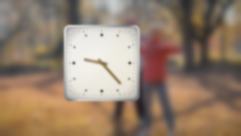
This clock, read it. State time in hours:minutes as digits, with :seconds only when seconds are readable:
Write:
9:23
